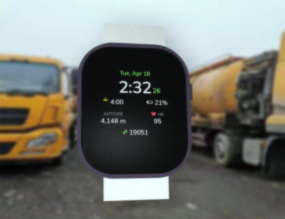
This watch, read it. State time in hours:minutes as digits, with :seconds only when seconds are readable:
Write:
2:32
